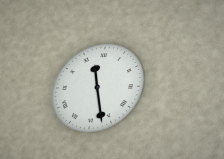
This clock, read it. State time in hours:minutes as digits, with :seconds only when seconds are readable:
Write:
11:27
